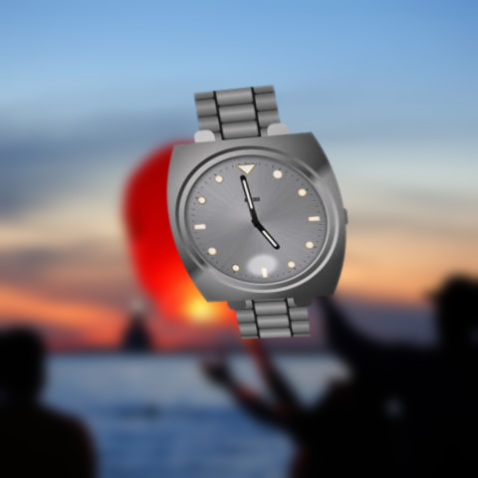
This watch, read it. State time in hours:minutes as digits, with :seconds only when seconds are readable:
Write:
4:59
